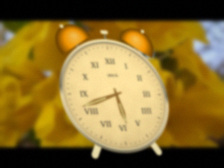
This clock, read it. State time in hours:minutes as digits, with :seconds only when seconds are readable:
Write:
5:42
